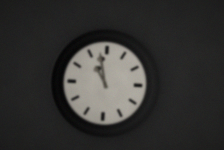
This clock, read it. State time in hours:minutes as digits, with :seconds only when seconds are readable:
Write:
10:58
